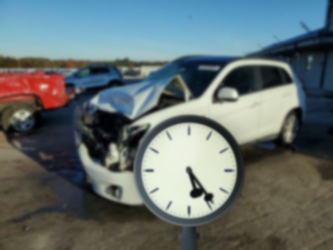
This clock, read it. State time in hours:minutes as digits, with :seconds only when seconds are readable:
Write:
5:24
